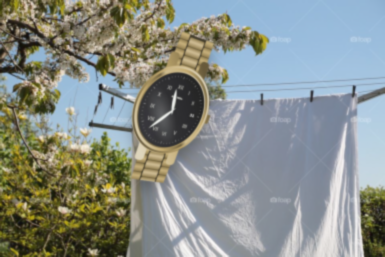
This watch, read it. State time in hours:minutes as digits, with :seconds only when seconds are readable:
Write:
11:37
